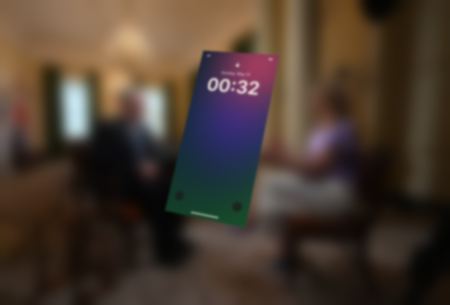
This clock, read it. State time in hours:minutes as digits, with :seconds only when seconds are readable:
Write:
0:32
